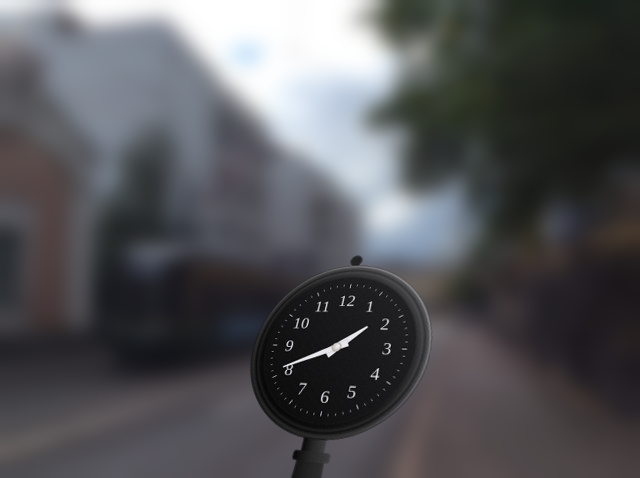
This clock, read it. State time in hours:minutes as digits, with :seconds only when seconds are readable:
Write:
1:41
